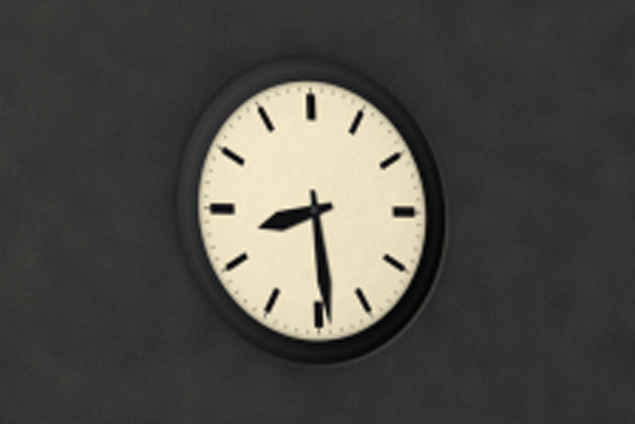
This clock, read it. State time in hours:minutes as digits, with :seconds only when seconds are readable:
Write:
8:29
